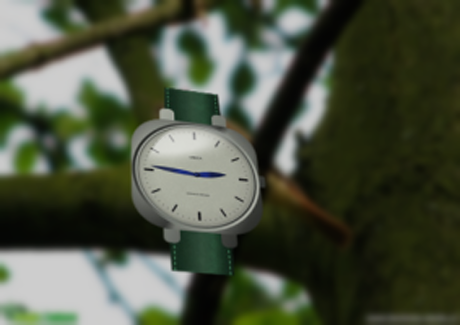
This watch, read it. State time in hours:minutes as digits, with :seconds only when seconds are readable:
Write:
2:46
